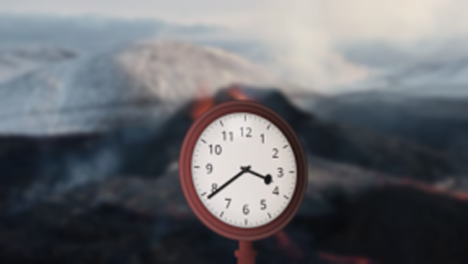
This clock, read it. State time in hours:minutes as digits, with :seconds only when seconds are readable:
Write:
3:39
